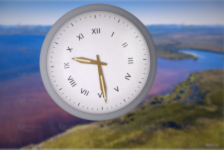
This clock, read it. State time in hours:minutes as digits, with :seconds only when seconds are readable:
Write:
9:29
